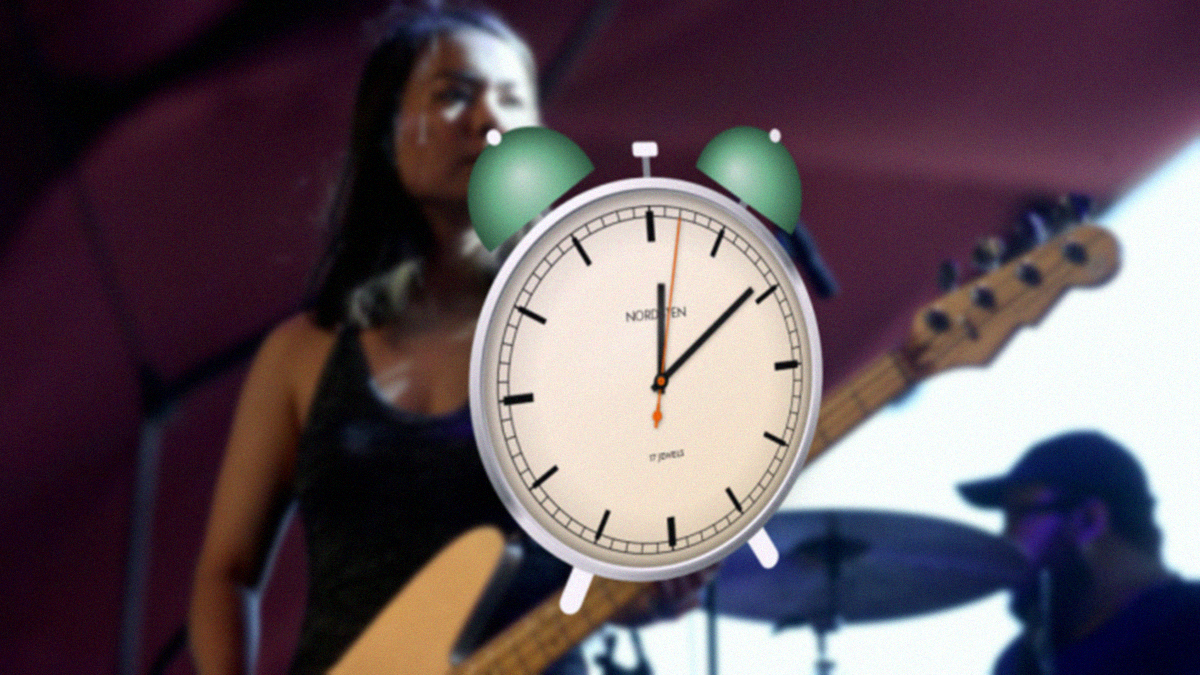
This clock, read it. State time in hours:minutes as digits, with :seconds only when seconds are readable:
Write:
12:09:02
